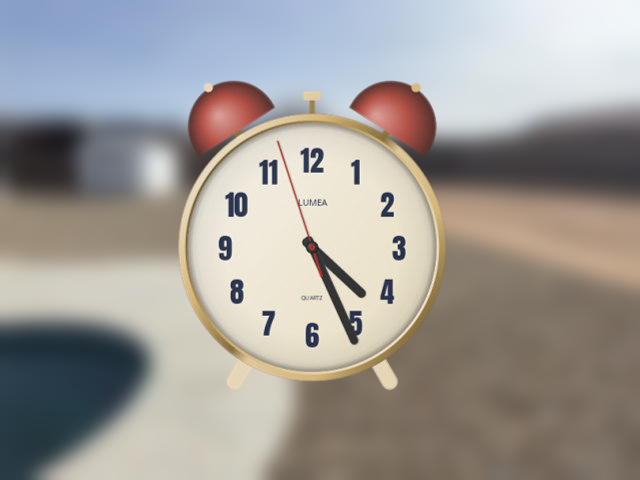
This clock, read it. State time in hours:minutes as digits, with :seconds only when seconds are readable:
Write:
4:25:57
